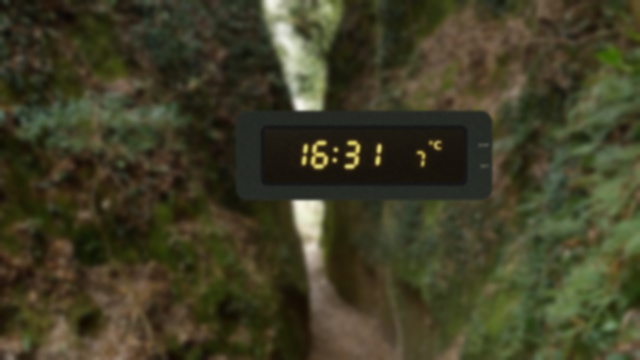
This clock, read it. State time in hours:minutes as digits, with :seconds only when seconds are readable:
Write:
16:31
